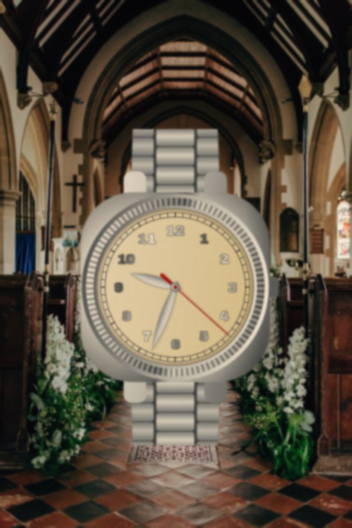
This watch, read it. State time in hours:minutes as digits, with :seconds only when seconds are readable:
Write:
9:33:22
